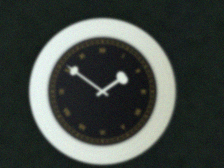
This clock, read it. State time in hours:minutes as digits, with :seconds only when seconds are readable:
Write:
1:51
